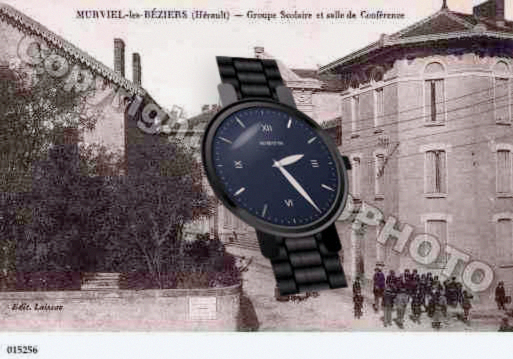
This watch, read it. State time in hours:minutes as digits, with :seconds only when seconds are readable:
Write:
2:25
